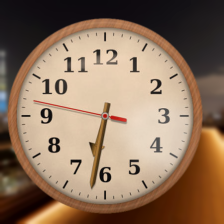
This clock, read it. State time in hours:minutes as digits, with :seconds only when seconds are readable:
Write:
6:31:47
